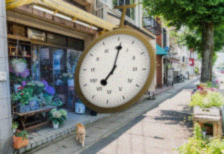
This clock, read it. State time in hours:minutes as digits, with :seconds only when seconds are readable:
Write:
7:01
